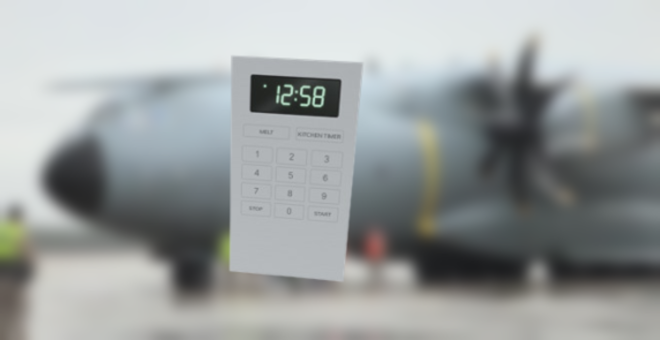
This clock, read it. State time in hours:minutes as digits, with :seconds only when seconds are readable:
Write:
12:58
